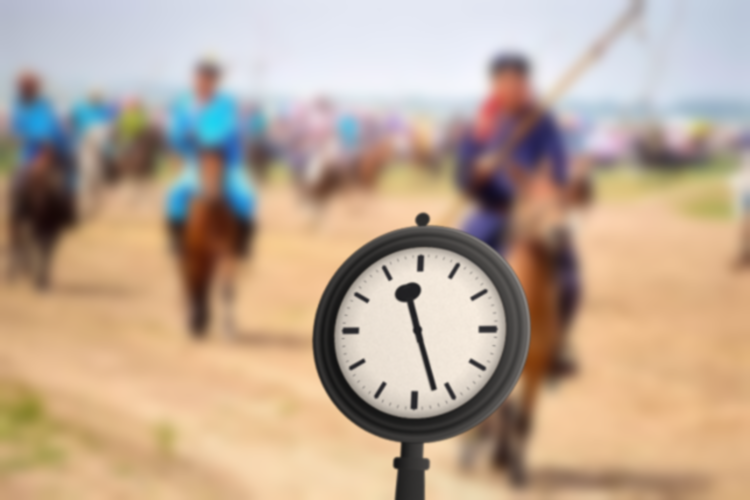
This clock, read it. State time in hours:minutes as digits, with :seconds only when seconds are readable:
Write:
11:27
